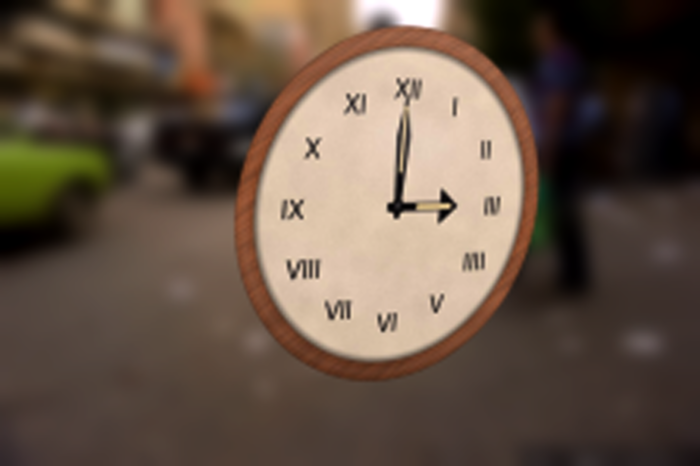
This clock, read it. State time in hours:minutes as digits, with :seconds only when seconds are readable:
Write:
3:00
